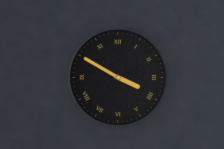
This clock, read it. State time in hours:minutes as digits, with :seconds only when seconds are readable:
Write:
3:50
